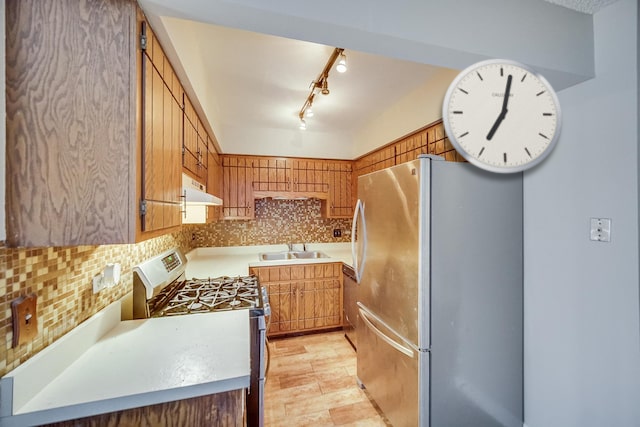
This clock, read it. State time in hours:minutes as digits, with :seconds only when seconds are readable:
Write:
7:02
